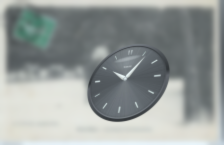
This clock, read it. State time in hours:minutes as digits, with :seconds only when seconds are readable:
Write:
10:06
